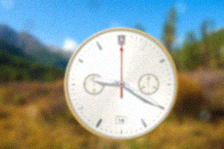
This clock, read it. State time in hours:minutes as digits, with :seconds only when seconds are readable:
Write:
9:20
